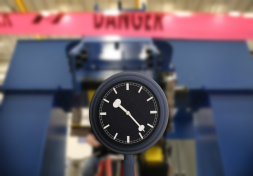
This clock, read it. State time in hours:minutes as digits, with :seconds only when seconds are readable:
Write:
10:23
